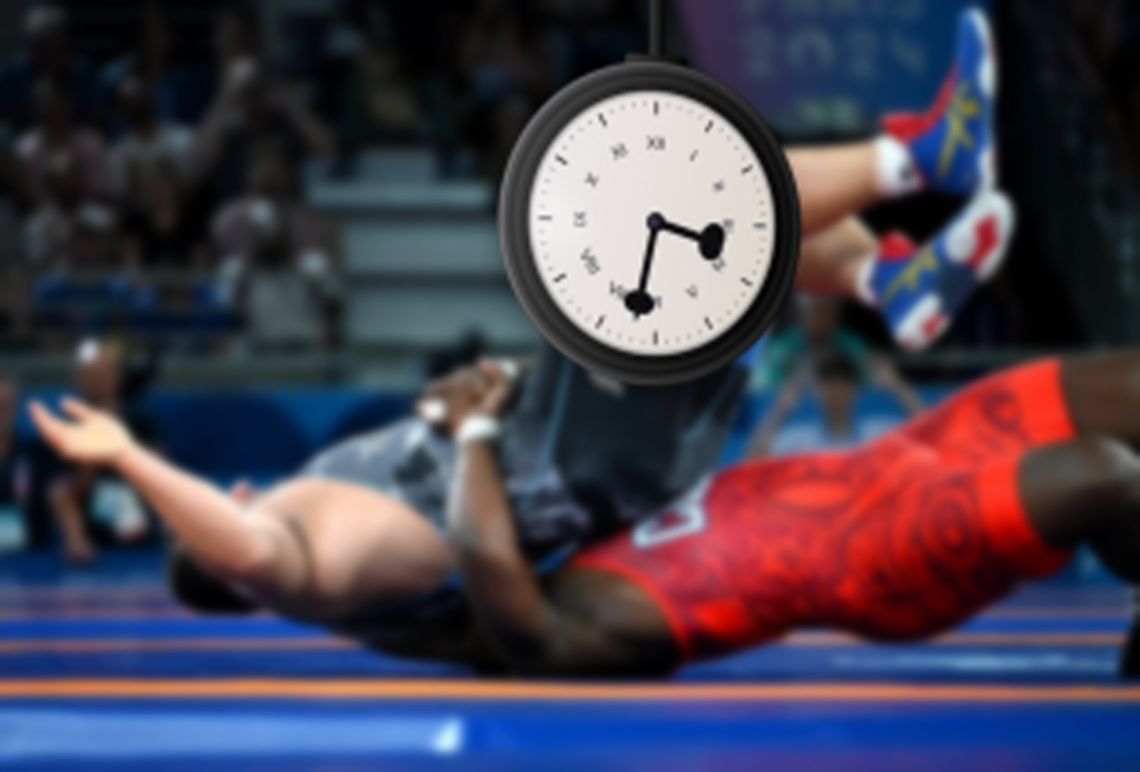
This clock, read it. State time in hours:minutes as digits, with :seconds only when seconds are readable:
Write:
3:32
